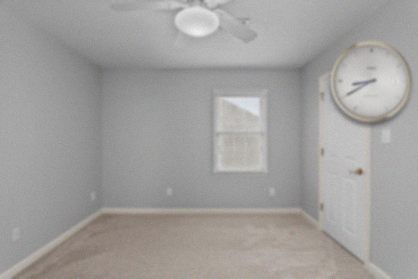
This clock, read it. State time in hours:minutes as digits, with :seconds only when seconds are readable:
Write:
8:40
